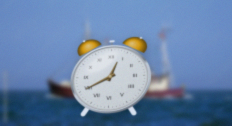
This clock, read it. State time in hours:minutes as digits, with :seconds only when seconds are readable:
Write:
12:40
